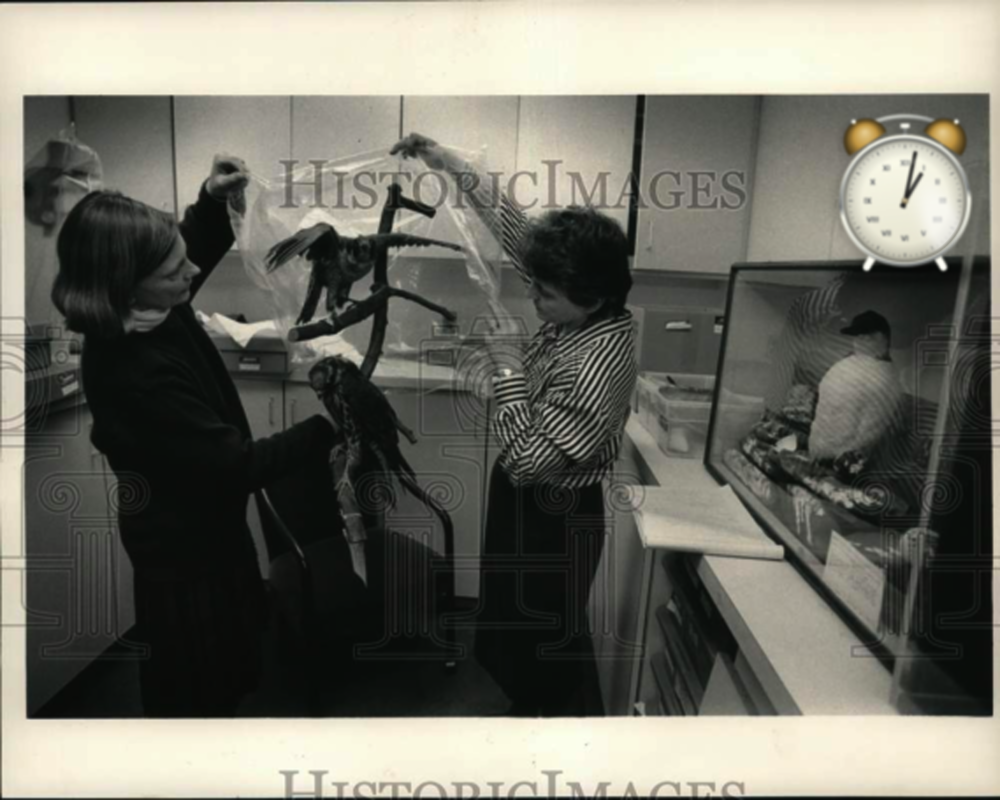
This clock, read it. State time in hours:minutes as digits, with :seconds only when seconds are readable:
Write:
1:02
